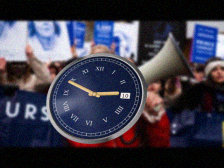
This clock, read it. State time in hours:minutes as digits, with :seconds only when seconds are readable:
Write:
2:49
